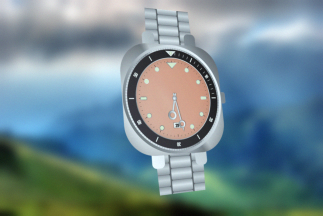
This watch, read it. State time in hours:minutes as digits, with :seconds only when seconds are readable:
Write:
6:28
